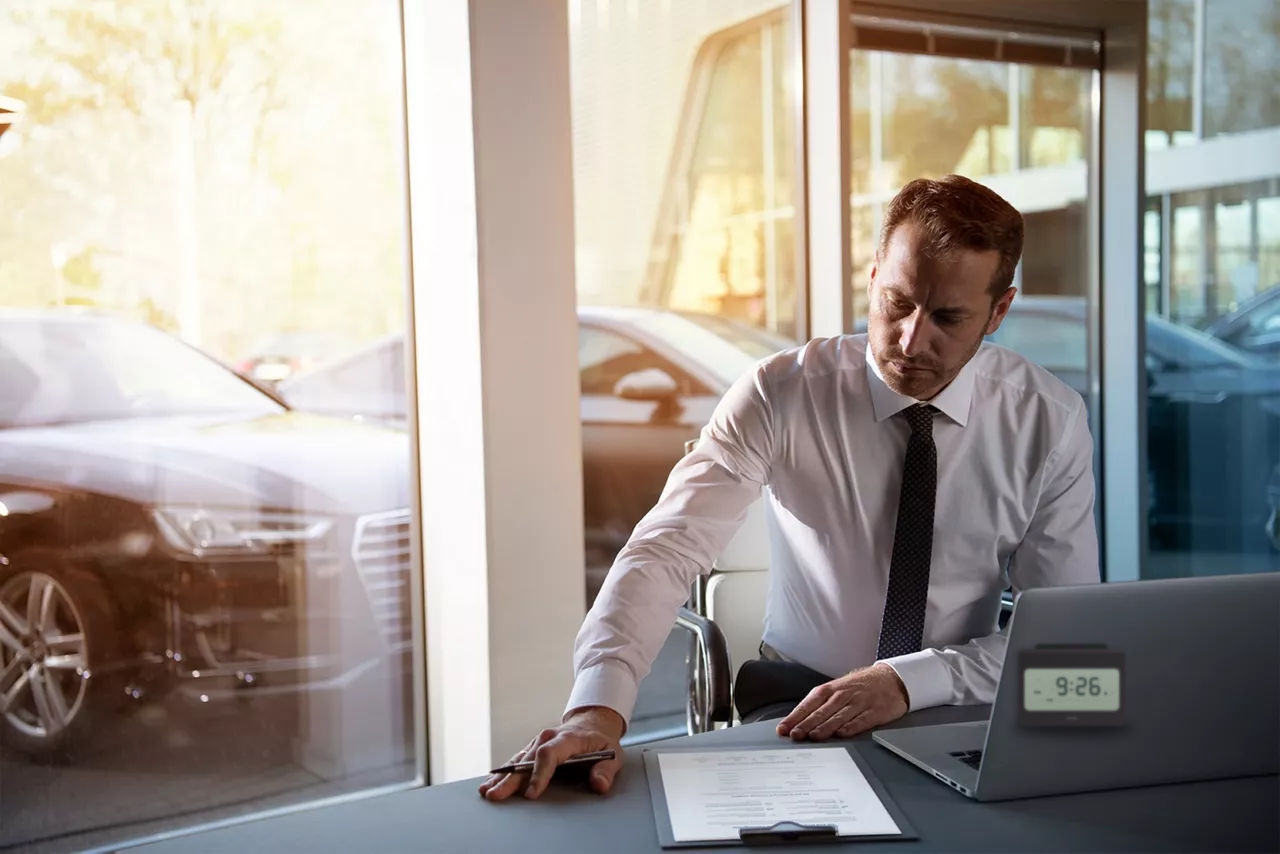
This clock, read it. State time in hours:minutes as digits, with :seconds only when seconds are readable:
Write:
9:26
